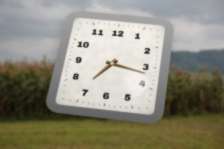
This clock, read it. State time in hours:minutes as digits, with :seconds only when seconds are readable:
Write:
7:17
